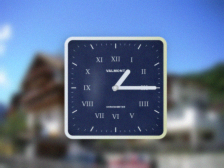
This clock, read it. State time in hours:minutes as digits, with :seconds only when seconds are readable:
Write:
1:15
